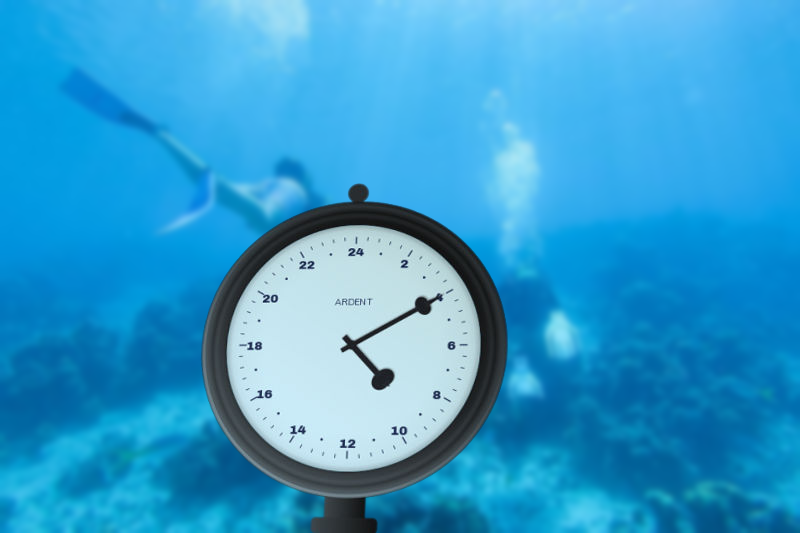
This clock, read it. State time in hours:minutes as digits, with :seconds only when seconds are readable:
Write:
9:10
